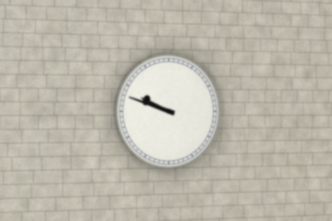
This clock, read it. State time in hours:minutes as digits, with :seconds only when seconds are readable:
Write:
9:48
